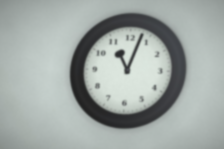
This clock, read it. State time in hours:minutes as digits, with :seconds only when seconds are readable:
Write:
11:03
